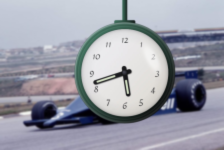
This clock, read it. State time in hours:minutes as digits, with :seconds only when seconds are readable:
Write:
5:42
